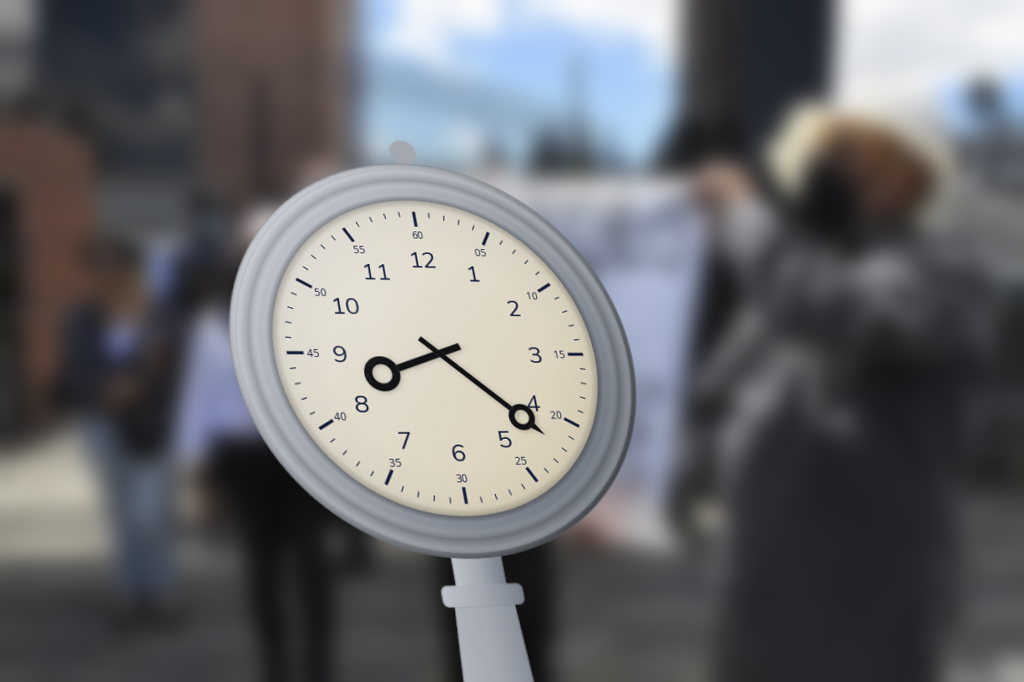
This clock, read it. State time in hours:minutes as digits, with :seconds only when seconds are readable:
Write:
8:22
